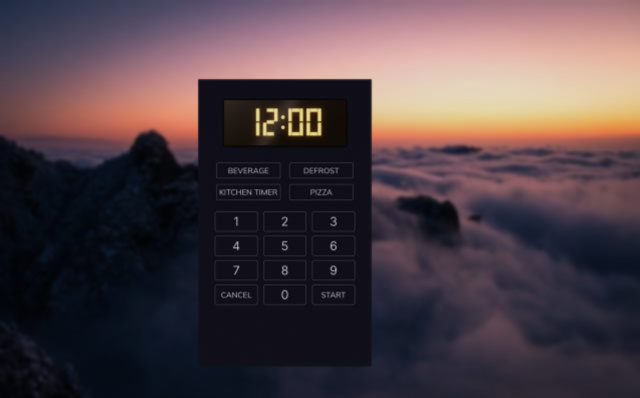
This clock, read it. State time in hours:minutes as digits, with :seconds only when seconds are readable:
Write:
12:00
